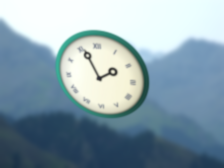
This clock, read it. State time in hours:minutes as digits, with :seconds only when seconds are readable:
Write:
1:56
